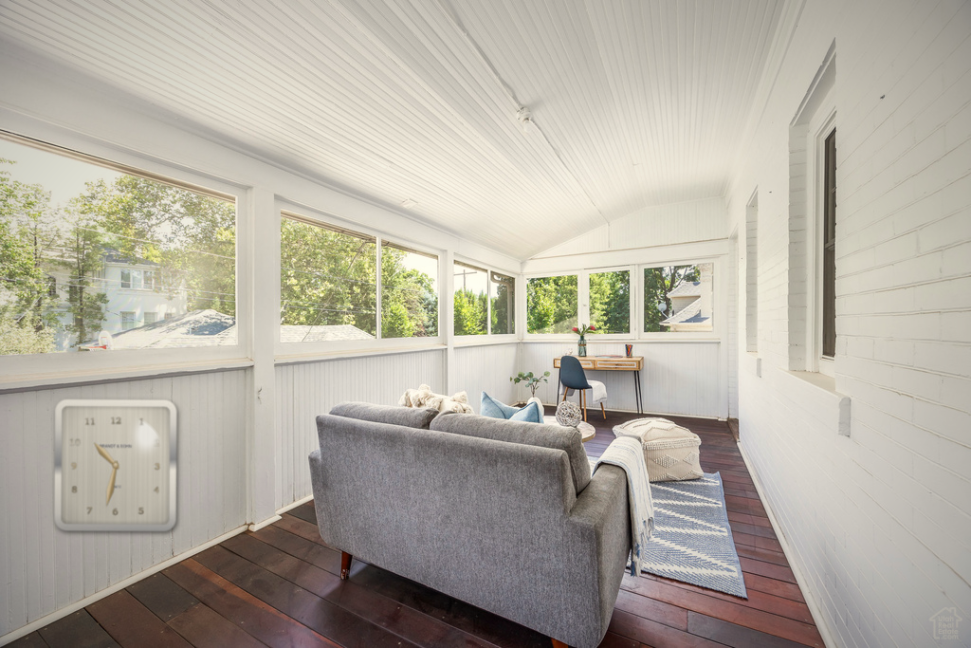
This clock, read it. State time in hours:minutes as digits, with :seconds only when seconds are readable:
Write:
10:32
